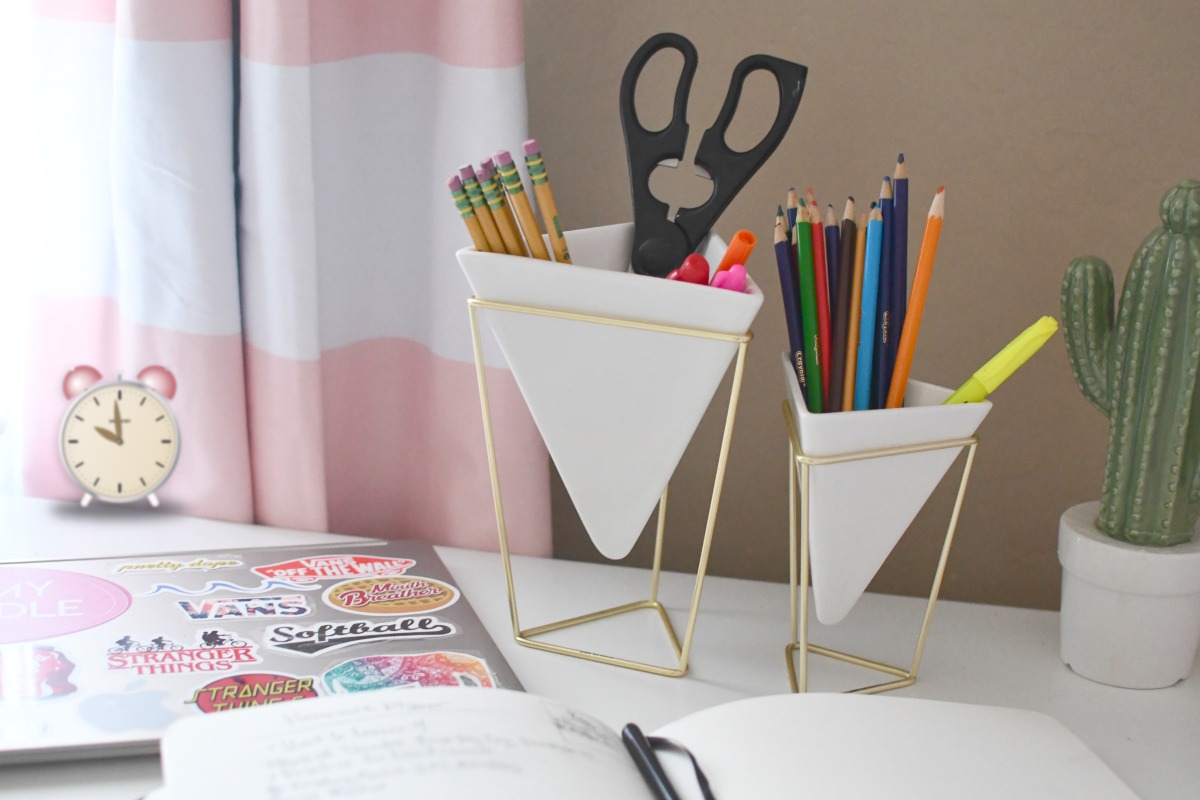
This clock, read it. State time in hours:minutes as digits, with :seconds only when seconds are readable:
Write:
9:59
